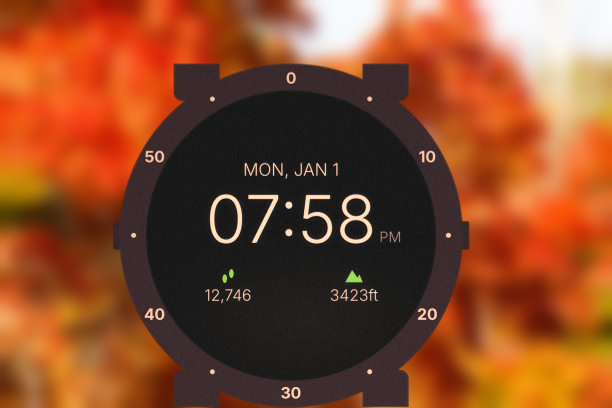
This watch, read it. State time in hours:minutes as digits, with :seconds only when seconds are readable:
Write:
7:58
